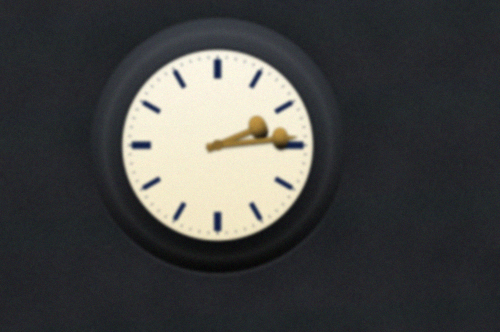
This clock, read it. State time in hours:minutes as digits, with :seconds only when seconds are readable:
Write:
2:14
